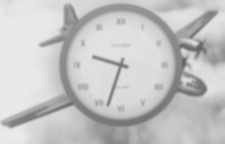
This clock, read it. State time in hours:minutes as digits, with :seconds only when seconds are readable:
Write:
9:33
